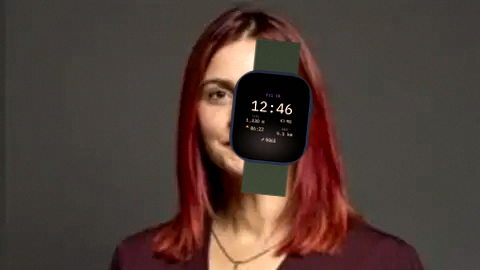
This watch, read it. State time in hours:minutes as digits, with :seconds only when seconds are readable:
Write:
12:46
